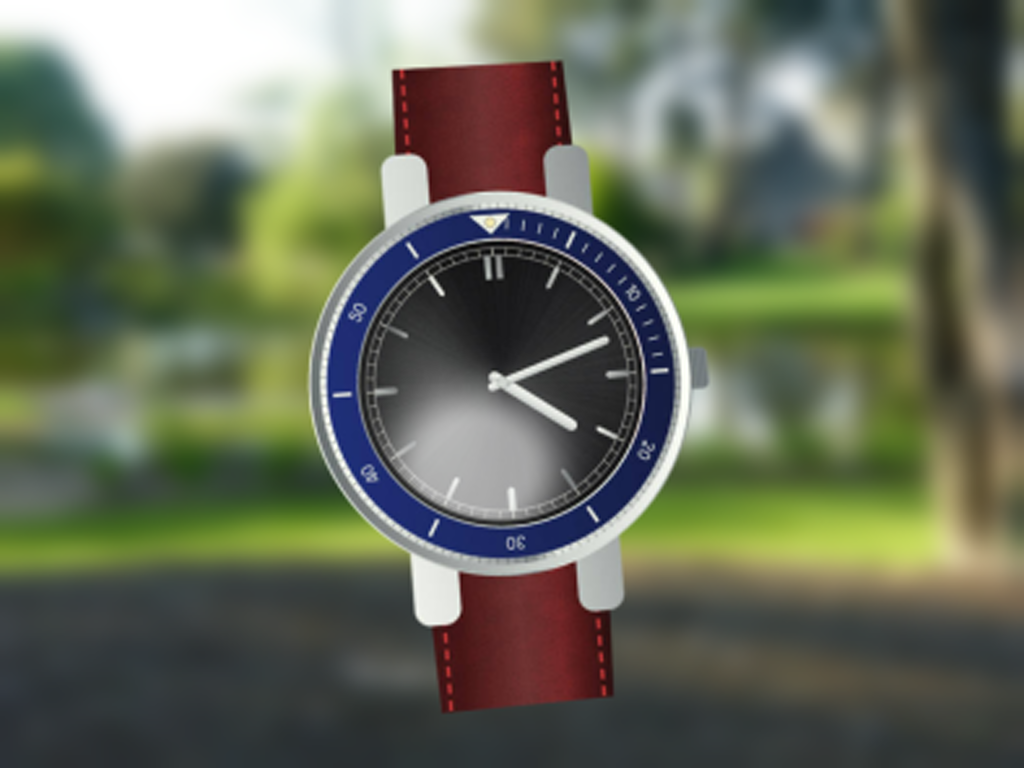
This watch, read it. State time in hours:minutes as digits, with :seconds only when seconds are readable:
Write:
4:12
